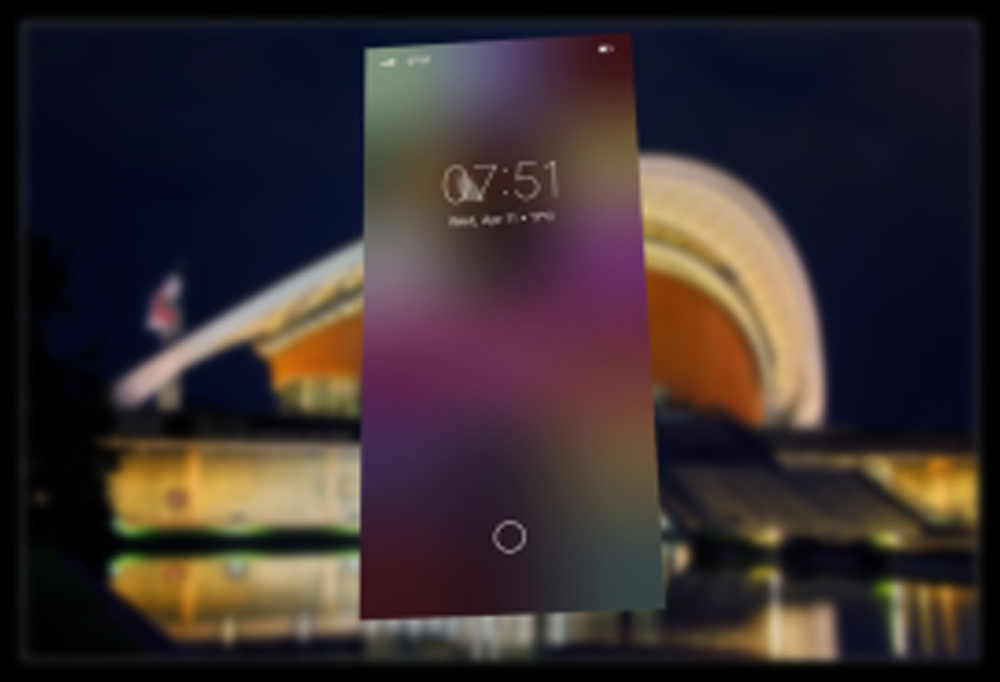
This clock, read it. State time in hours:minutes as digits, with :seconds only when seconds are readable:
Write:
7:51
